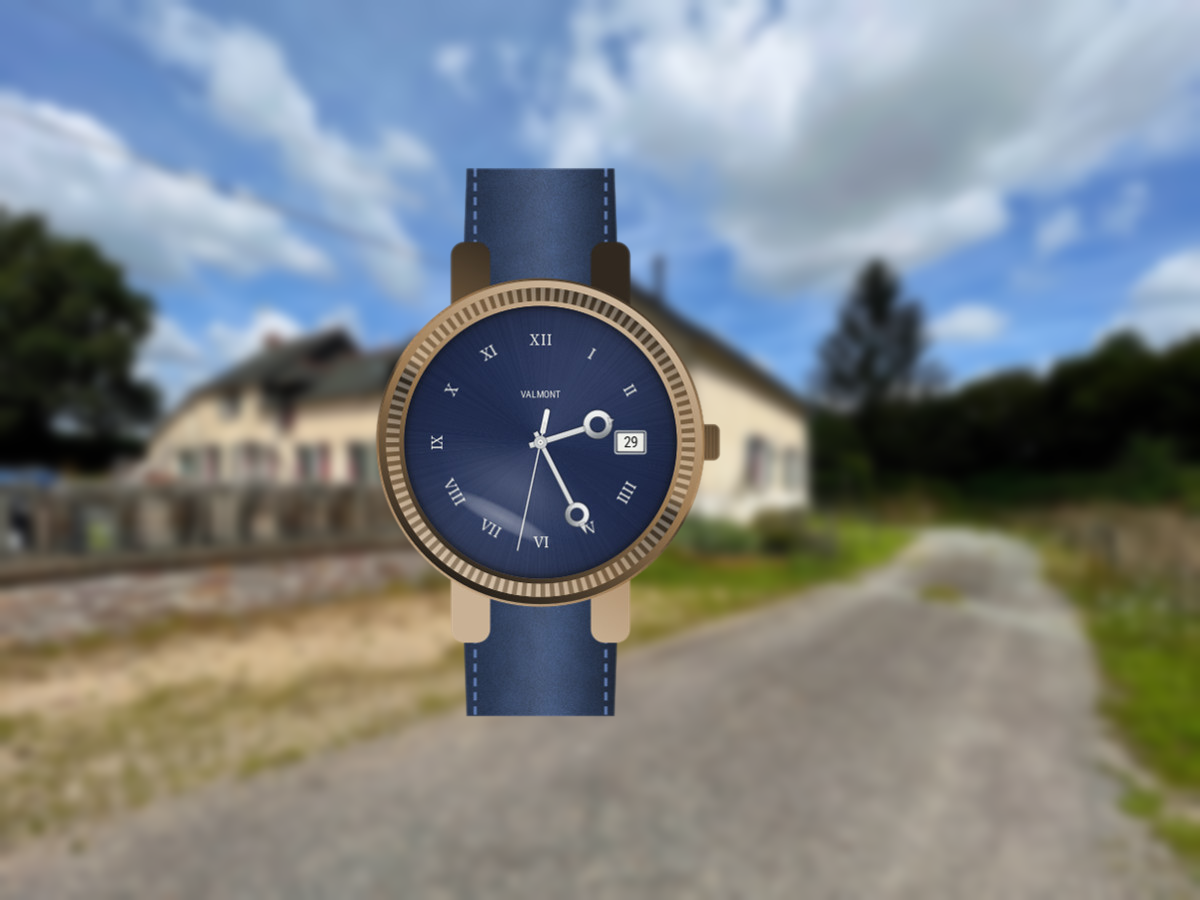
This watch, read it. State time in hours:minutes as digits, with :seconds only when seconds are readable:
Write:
2:25:32
